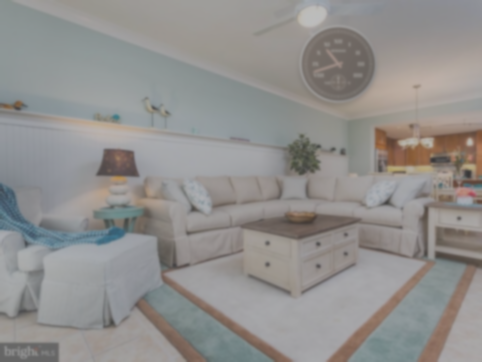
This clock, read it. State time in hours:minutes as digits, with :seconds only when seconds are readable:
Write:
10:42
